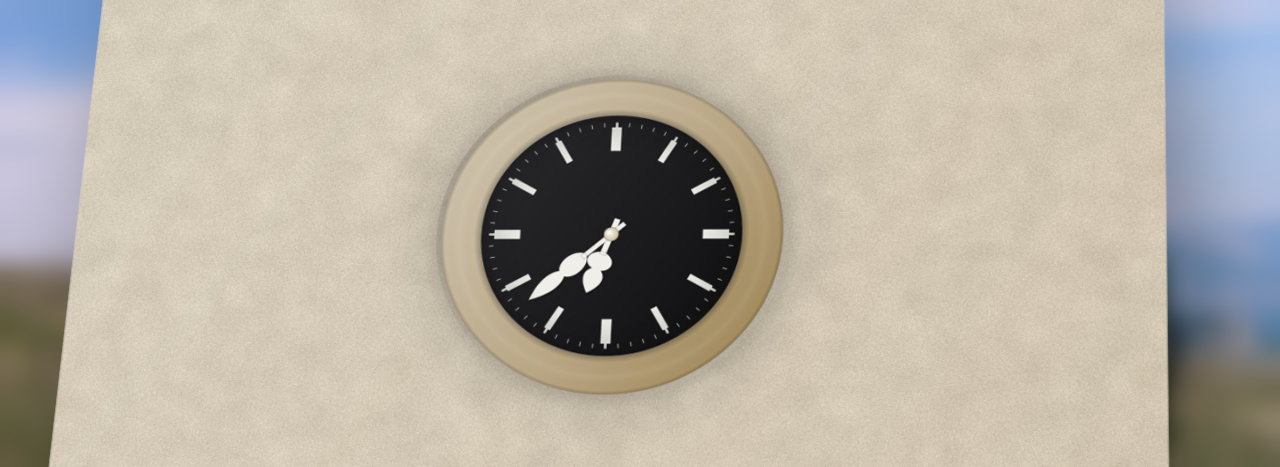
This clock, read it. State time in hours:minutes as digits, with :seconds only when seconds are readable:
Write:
6:38
